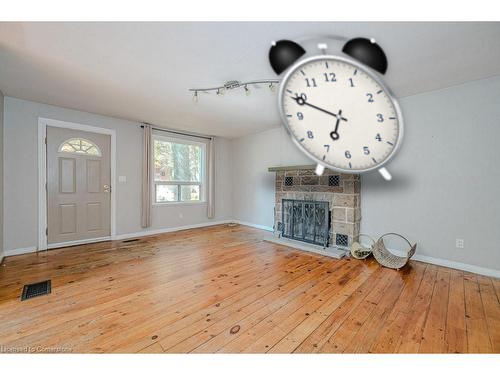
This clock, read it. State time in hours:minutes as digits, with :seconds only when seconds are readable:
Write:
6:49
